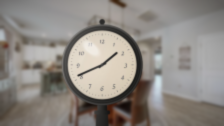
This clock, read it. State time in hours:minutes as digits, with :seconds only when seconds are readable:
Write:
1:41
